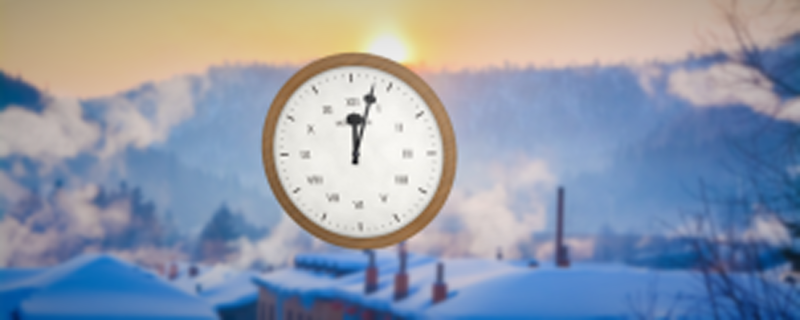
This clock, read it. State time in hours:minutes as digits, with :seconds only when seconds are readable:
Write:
12:03
